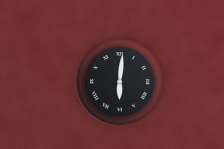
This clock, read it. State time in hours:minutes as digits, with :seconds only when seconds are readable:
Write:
6:01
